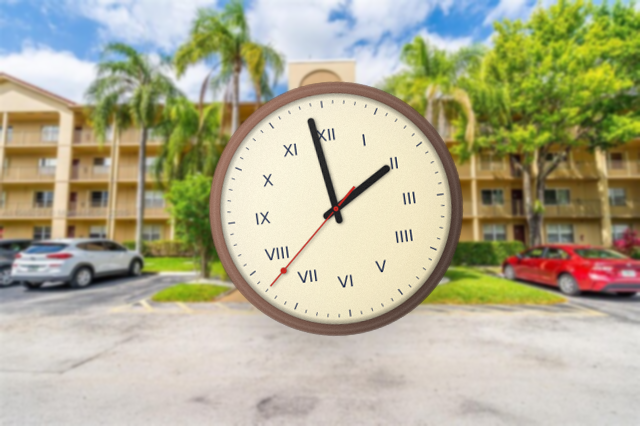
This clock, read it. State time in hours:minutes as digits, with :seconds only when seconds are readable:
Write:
1:58:38
